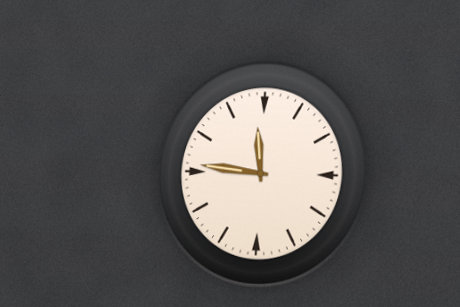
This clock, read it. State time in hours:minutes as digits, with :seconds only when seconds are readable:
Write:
11:46
